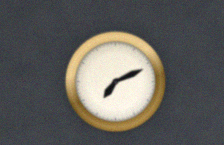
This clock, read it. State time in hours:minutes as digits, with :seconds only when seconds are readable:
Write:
7:11
